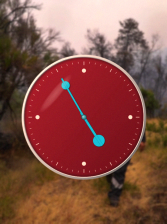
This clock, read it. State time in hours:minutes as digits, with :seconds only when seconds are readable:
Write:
4:55
